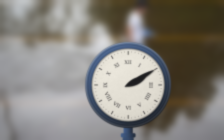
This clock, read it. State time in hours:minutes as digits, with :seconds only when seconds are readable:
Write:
2:10
